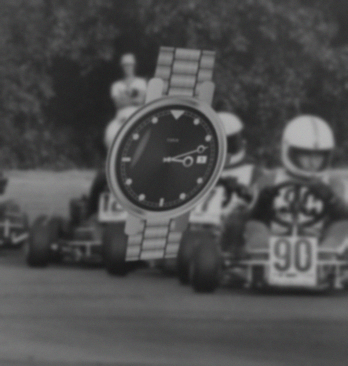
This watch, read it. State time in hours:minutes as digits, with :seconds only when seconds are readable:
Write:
3:12
